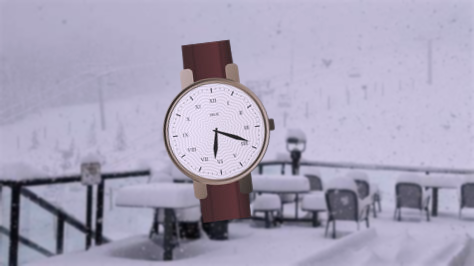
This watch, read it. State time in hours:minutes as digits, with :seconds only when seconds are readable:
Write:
6:19
